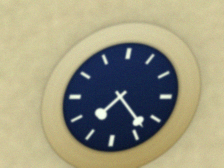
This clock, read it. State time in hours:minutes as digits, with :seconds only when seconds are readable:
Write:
7:23
